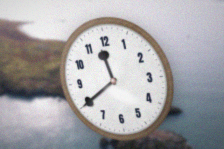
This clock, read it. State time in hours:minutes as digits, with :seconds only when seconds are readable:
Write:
11:40
